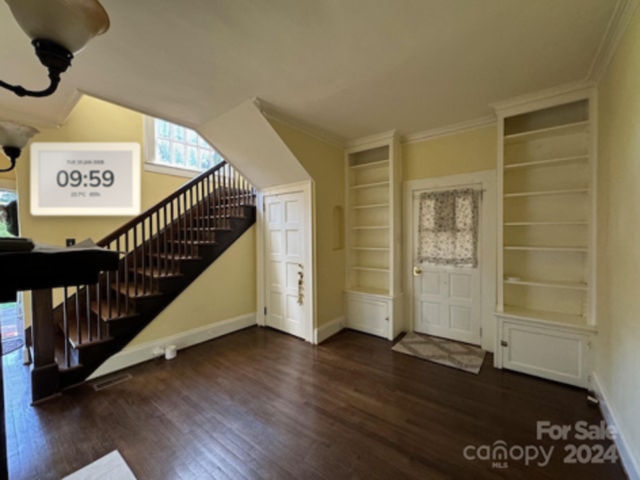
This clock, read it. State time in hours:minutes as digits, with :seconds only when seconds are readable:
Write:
9:59
